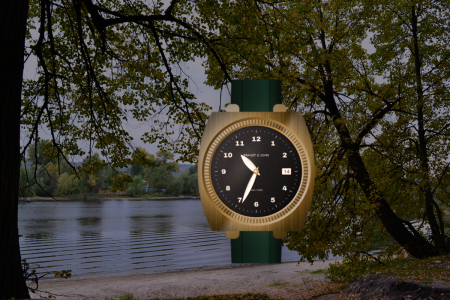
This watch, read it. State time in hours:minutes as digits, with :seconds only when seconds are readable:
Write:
10:34
